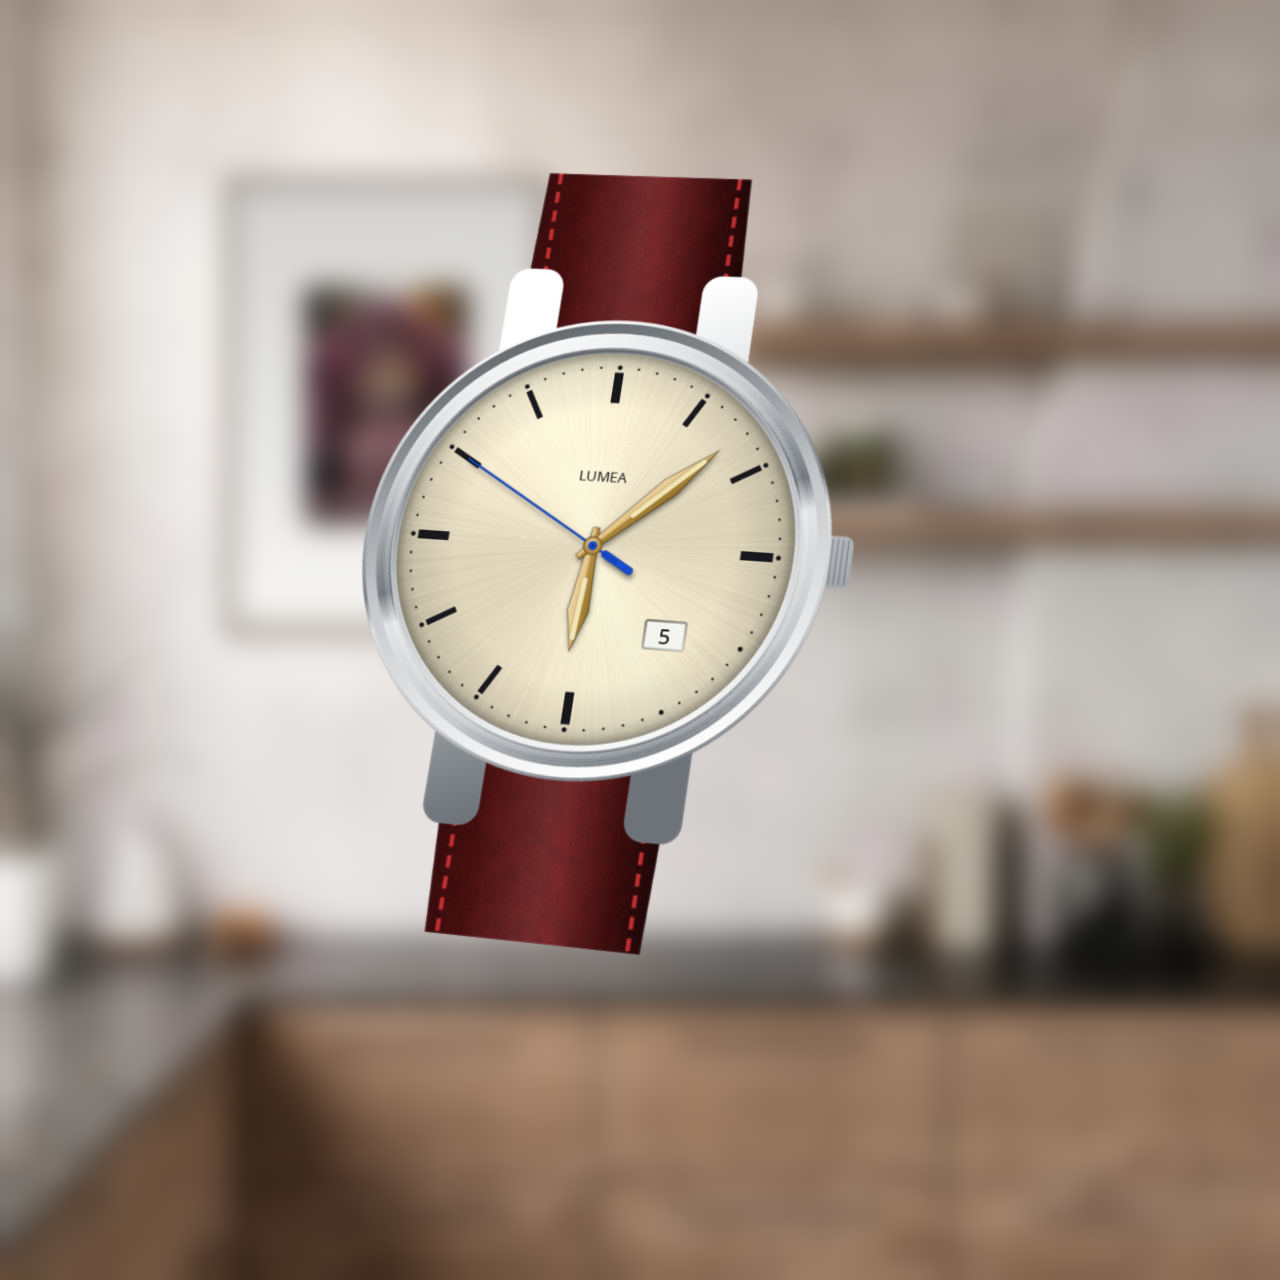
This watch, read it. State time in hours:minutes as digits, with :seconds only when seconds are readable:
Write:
6:07:50
